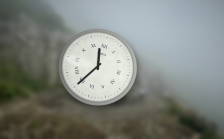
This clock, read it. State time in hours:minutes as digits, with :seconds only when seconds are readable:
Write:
11:35
